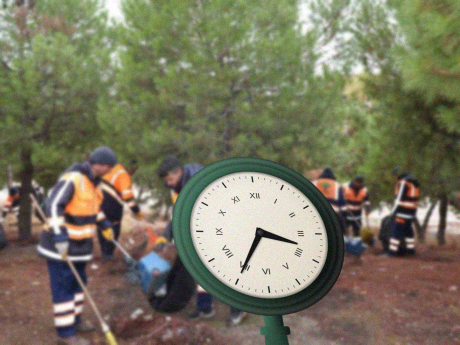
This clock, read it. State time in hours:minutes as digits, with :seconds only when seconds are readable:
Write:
3:35
